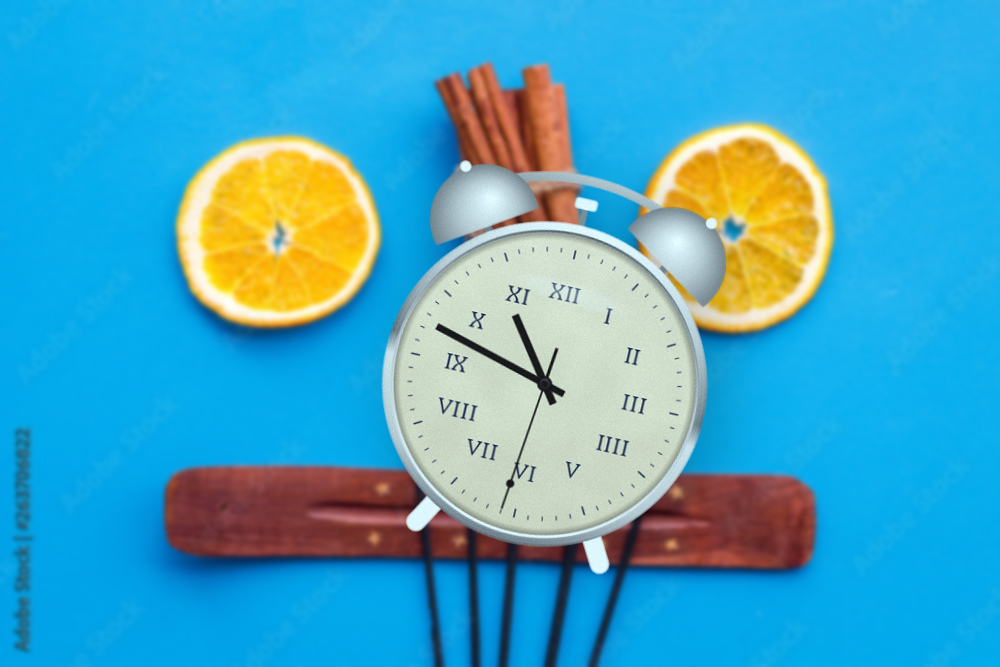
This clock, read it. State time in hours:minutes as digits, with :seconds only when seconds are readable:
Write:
10:47:31
